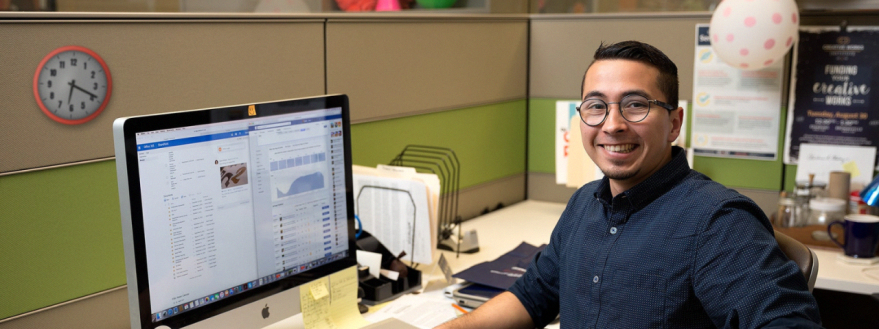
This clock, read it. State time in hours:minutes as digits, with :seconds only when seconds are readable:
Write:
6:19
